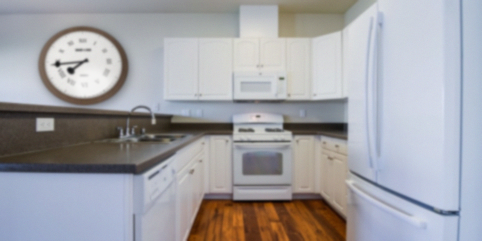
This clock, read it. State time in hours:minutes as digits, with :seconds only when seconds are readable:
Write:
7:44
